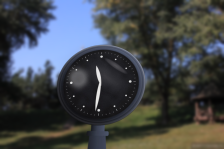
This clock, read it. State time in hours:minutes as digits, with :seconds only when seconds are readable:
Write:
11:31
